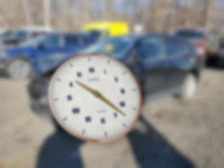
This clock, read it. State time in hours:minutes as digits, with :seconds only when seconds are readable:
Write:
10:23
